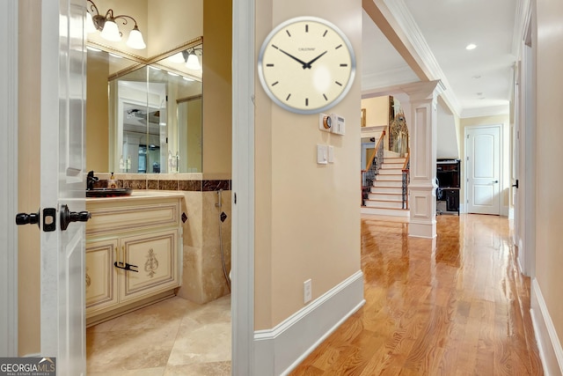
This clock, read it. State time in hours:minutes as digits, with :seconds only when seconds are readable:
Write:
1:50
